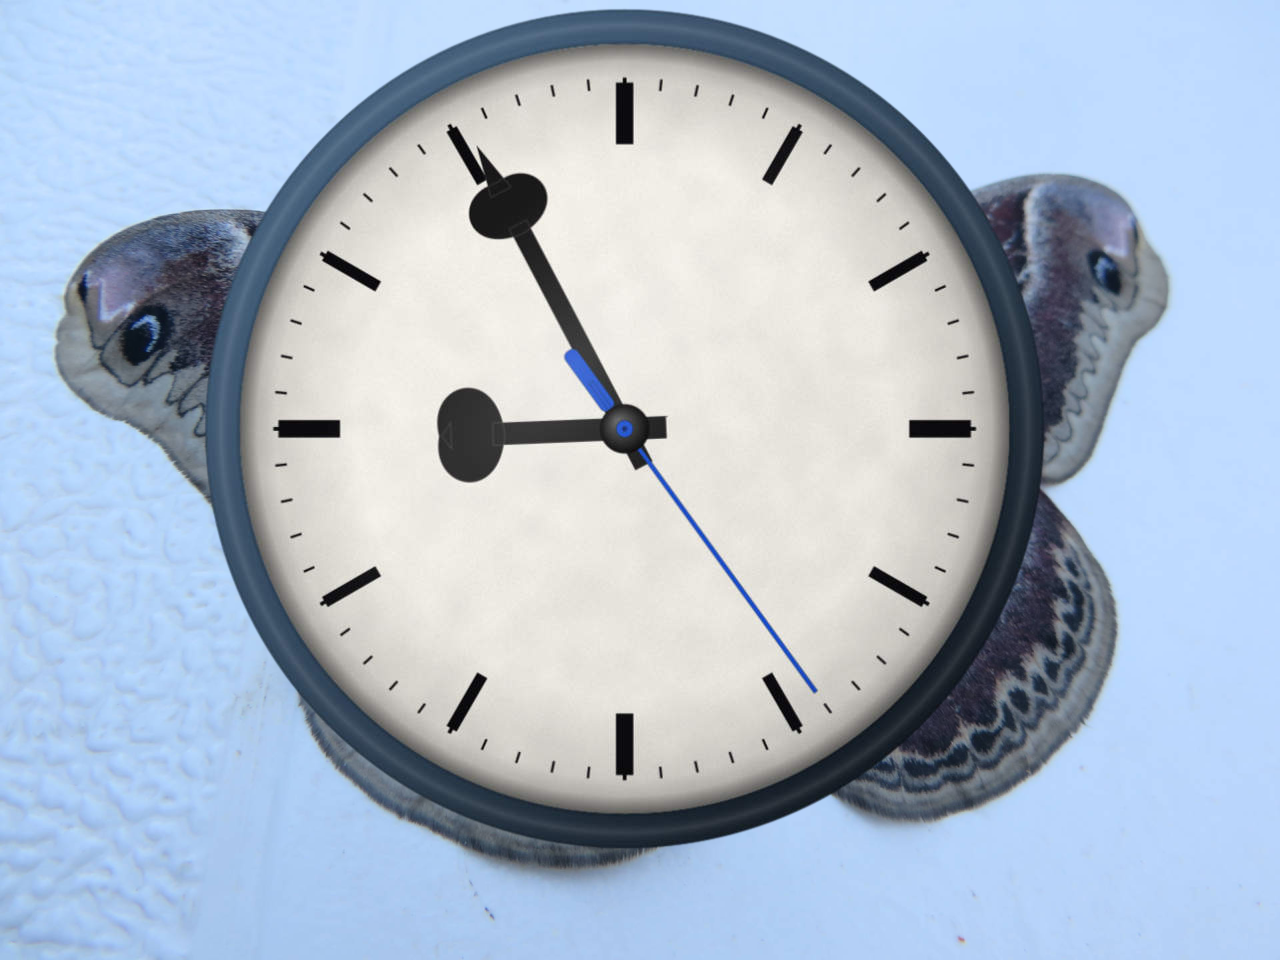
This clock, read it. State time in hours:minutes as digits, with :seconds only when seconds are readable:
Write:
8:55:24
